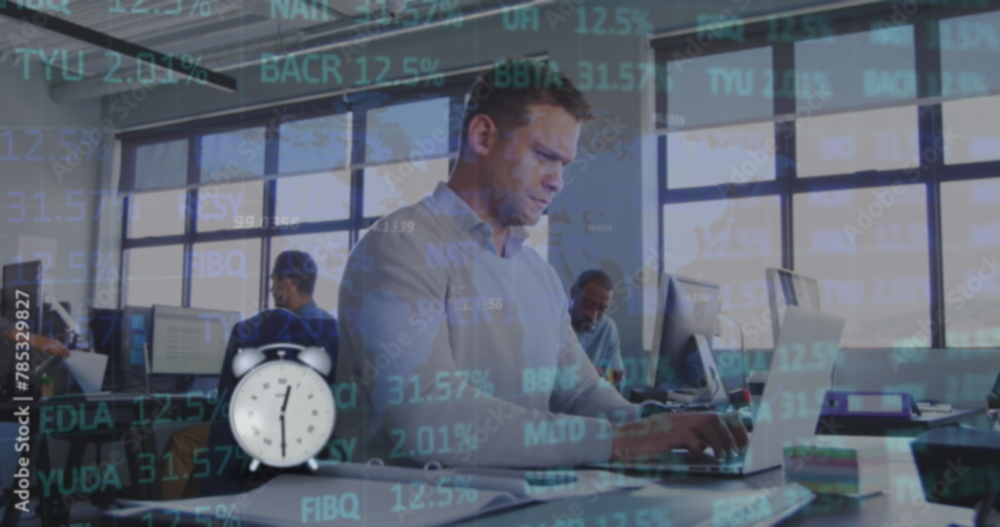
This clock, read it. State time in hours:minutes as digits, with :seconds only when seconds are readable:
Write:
12:30
